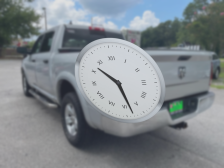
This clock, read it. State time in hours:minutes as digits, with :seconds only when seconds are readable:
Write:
10:28
